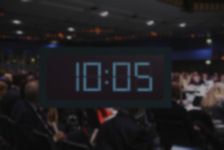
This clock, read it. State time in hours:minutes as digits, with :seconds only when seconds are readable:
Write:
10:05
